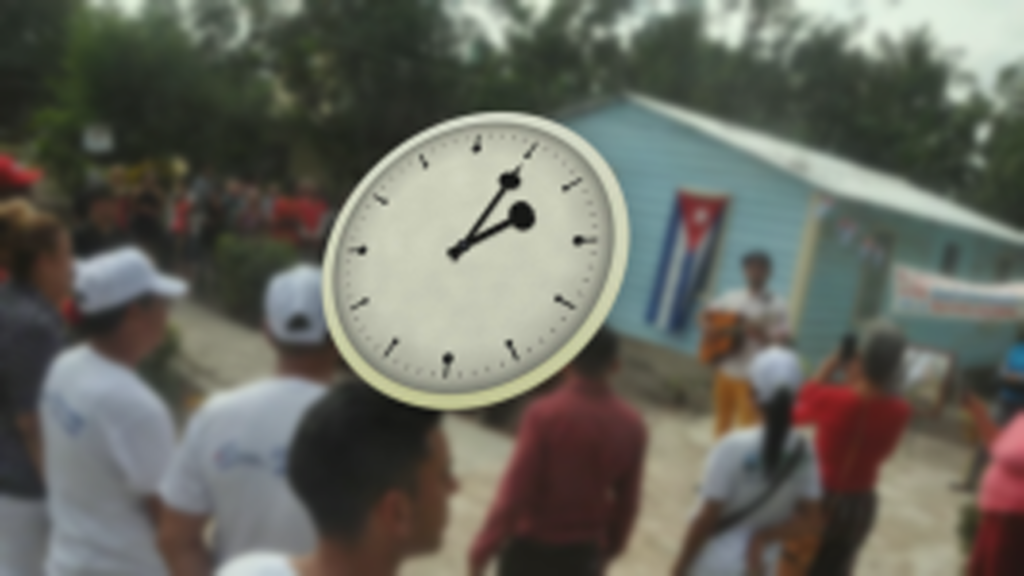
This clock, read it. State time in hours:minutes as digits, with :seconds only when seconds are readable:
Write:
2:05
